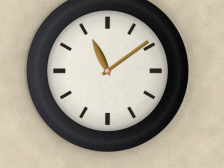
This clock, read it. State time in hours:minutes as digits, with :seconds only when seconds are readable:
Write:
11:09
